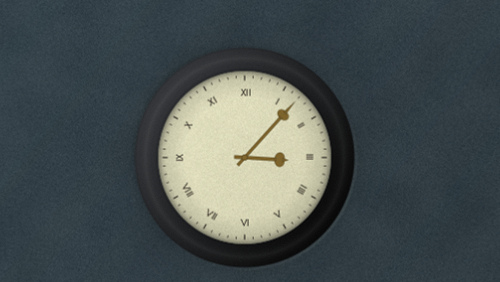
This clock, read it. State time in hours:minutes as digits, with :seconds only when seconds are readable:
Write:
3:07
